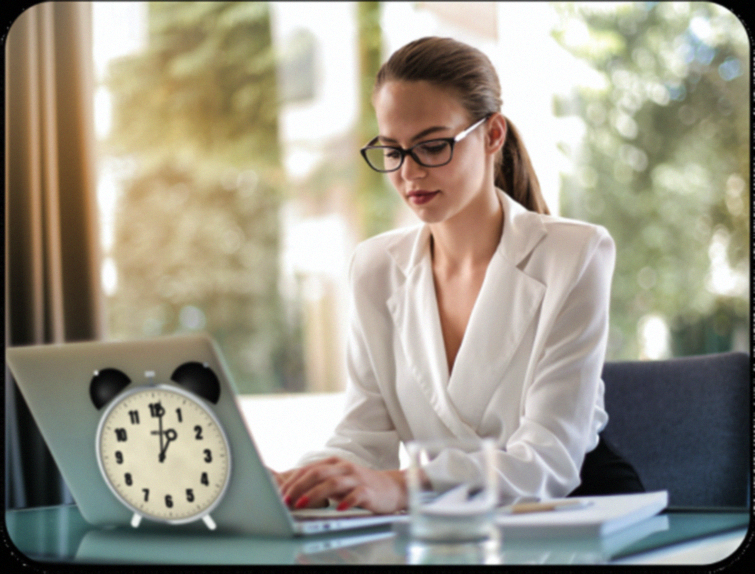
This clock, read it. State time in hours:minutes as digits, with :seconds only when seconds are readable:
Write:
1:01
